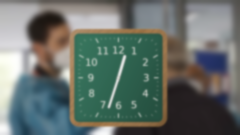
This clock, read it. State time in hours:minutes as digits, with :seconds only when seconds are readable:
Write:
12:33
